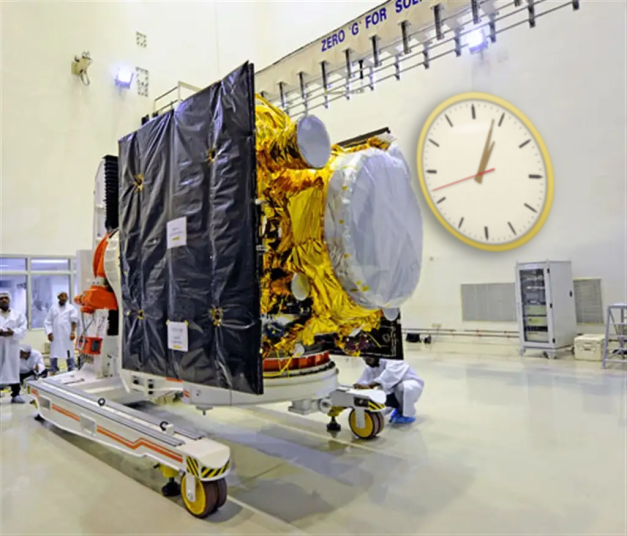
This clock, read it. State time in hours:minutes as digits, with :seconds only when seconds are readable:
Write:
1:03:42
